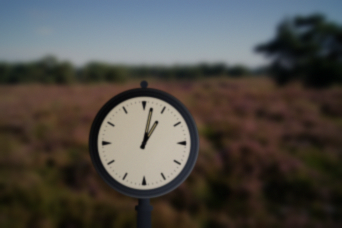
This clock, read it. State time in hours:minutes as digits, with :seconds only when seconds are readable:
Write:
1:02
